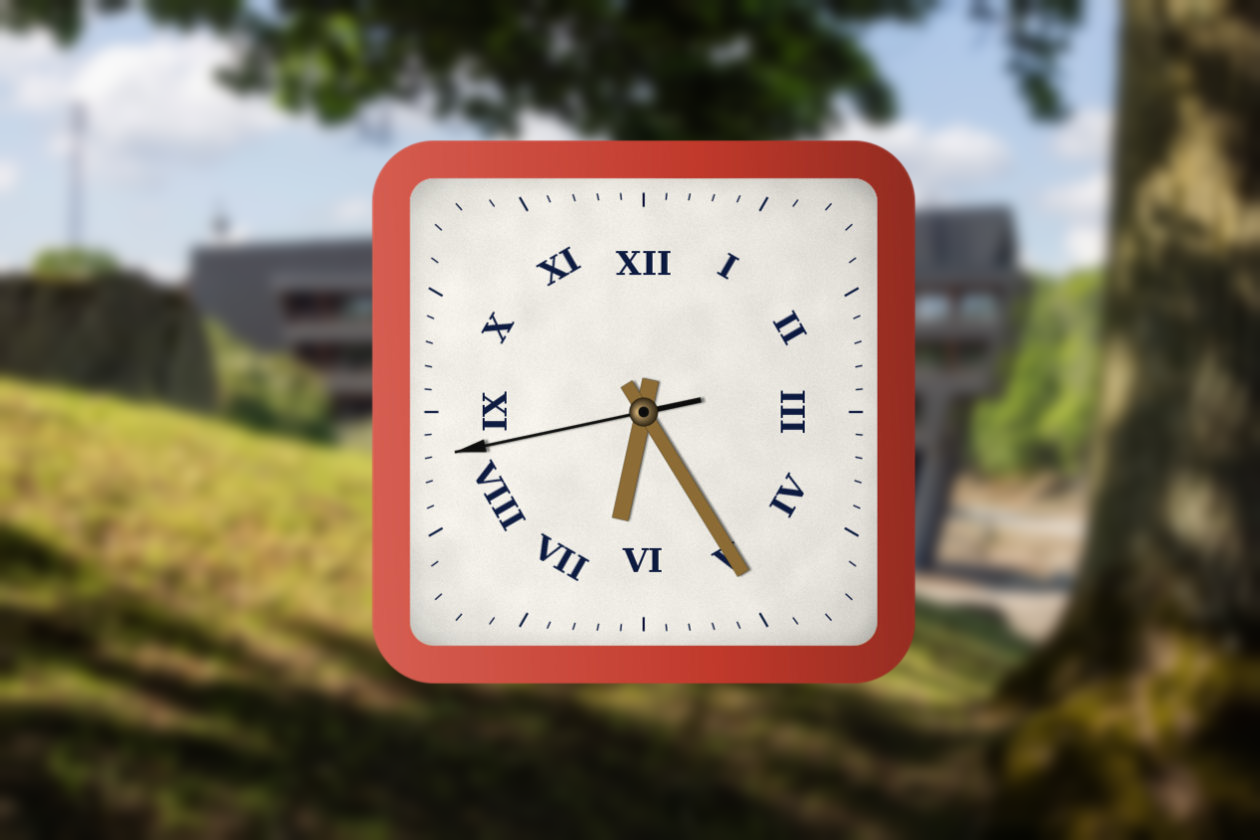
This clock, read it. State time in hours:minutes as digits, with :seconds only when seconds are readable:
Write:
6:24:43
